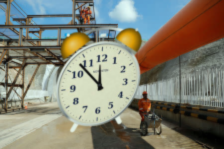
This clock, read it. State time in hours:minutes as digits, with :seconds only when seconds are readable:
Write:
11:53
